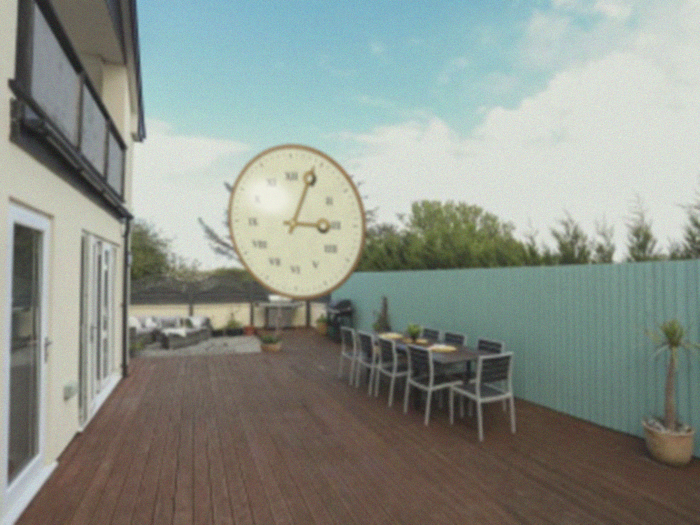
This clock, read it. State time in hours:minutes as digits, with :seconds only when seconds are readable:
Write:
3:04
